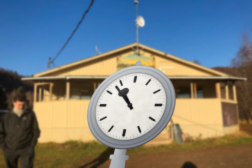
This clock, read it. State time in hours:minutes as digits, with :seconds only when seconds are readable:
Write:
10:53
